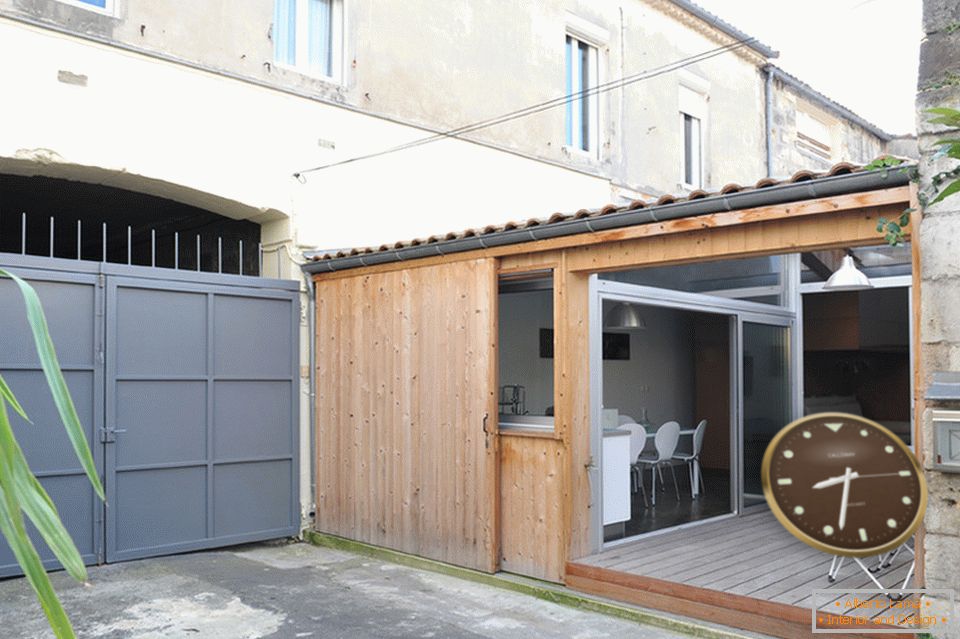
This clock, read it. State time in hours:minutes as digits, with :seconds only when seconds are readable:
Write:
8:33:15
